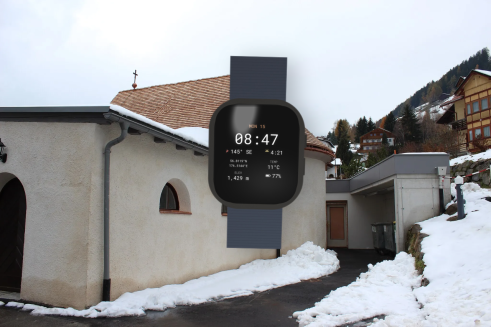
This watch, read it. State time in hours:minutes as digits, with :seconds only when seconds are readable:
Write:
8:47
